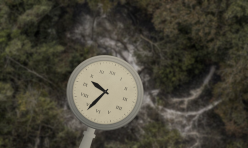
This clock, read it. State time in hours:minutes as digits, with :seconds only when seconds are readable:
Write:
9:34
